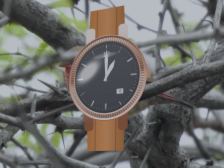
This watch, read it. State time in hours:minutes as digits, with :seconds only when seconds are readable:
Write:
1:00
